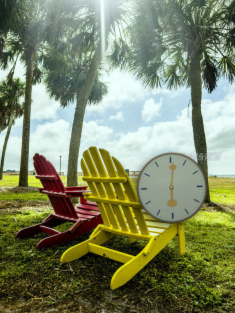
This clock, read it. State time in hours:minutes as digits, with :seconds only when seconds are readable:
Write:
6:01
